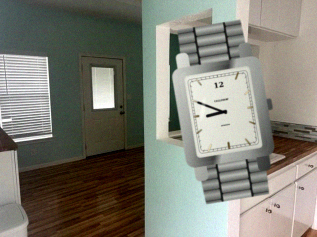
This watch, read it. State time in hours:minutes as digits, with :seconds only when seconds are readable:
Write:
8:50
